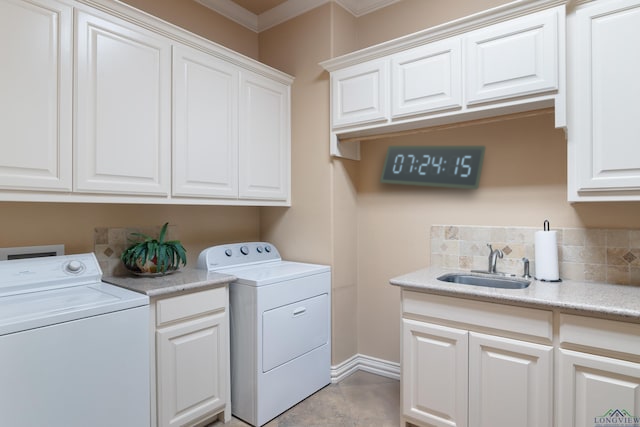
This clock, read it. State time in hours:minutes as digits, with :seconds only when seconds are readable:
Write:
7:24:15
